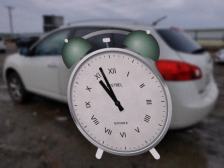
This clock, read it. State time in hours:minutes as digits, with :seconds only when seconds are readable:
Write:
10:57
